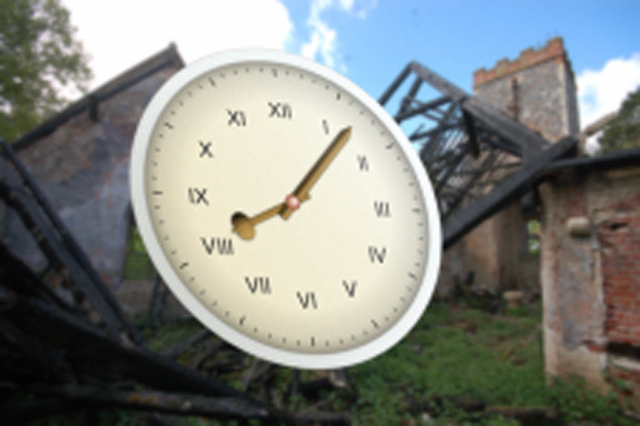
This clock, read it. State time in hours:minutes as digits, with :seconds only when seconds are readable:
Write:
8:07
